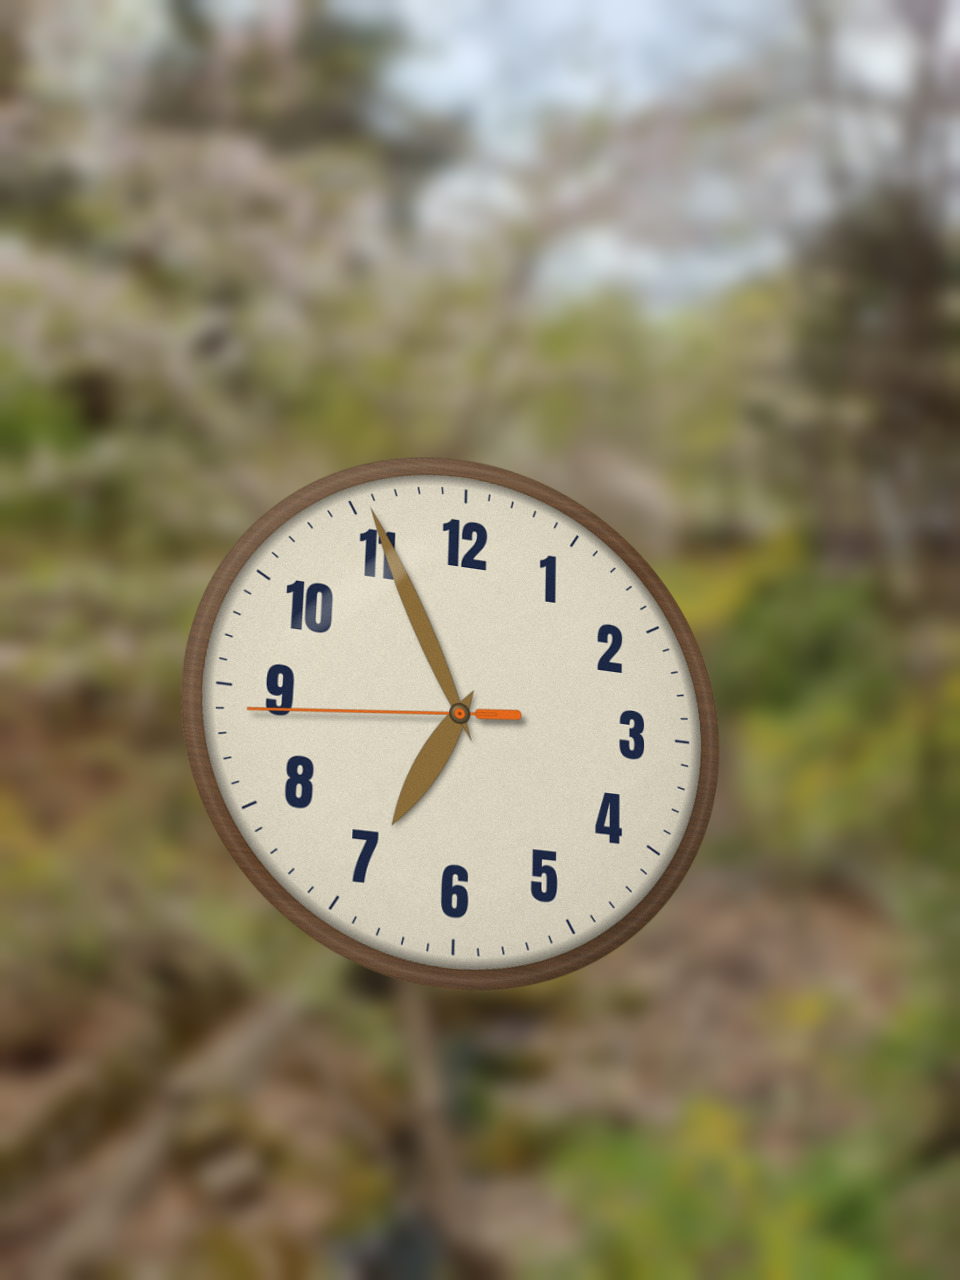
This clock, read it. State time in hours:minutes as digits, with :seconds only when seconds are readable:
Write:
6:55:44
